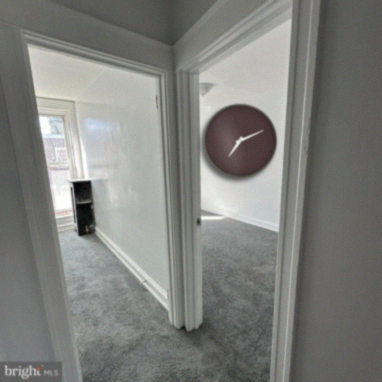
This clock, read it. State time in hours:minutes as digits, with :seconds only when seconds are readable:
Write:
7:11
